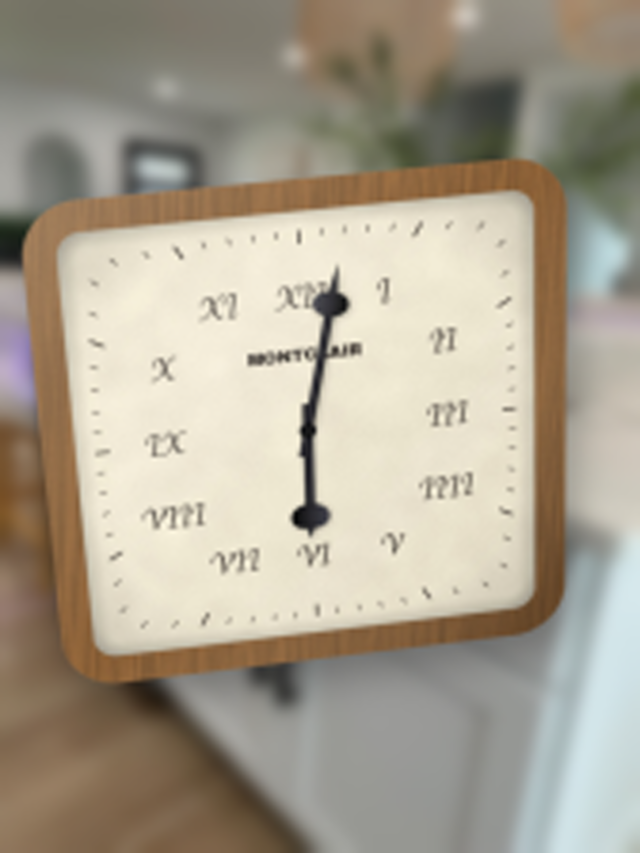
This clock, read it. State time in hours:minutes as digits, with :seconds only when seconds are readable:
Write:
6:02
